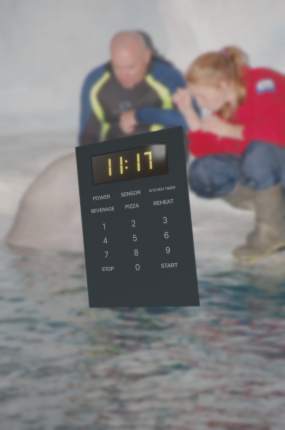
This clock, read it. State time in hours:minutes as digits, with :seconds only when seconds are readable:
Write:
11:17
